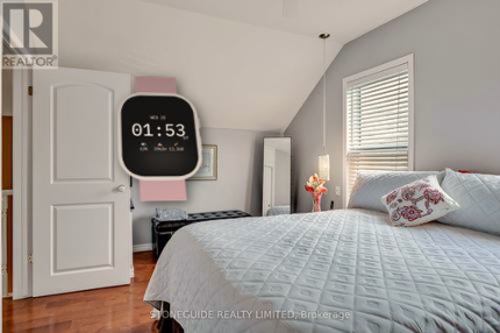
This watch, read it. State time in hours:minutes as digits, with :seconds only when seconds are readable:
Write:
1:53
